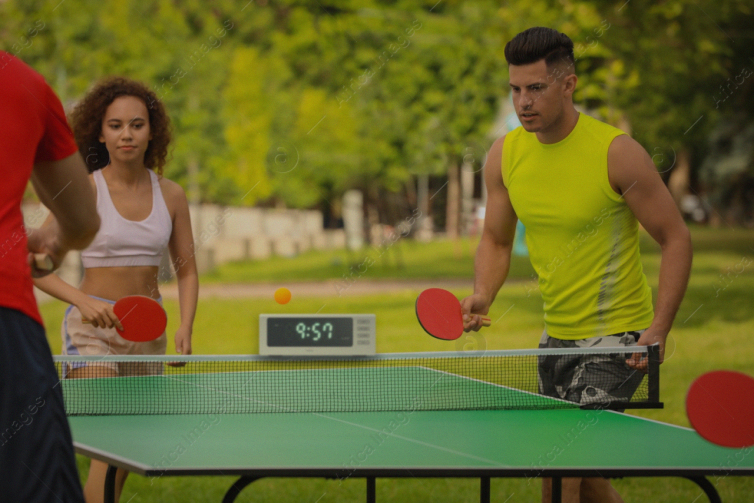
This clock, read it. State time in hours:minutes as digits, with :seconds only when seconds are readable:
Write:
9:57
